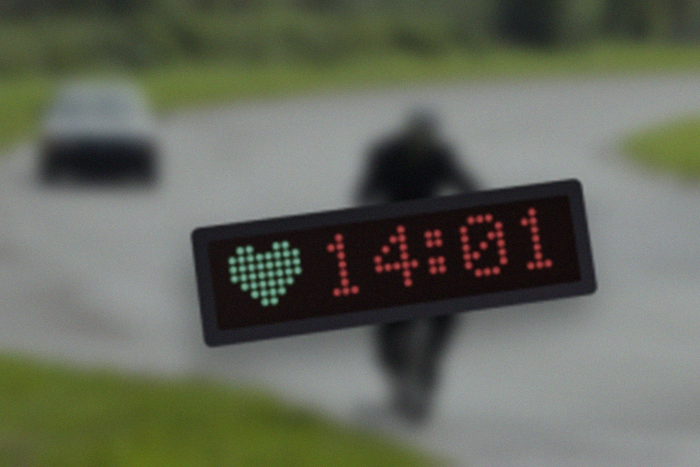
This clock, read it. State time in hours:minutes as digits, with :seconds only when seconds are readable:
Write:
14:01
